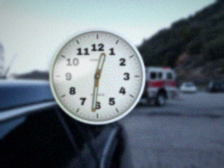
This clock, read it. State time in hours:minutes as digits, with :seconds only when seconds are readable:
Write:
12:31
